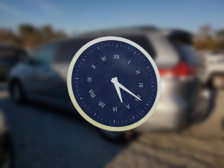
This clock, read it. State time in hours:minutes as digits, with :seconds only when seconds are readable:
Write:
5:20
